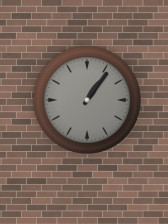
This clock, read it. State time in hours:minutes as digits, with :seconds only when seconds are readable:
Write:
1:06
